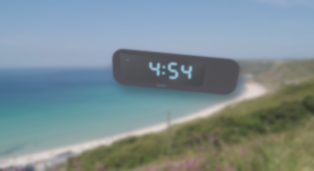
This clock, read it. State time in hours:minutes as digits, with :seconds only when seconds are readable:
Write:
4:54
